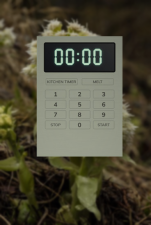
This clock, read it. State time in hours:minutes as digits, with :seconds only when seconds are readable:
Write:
0:00
